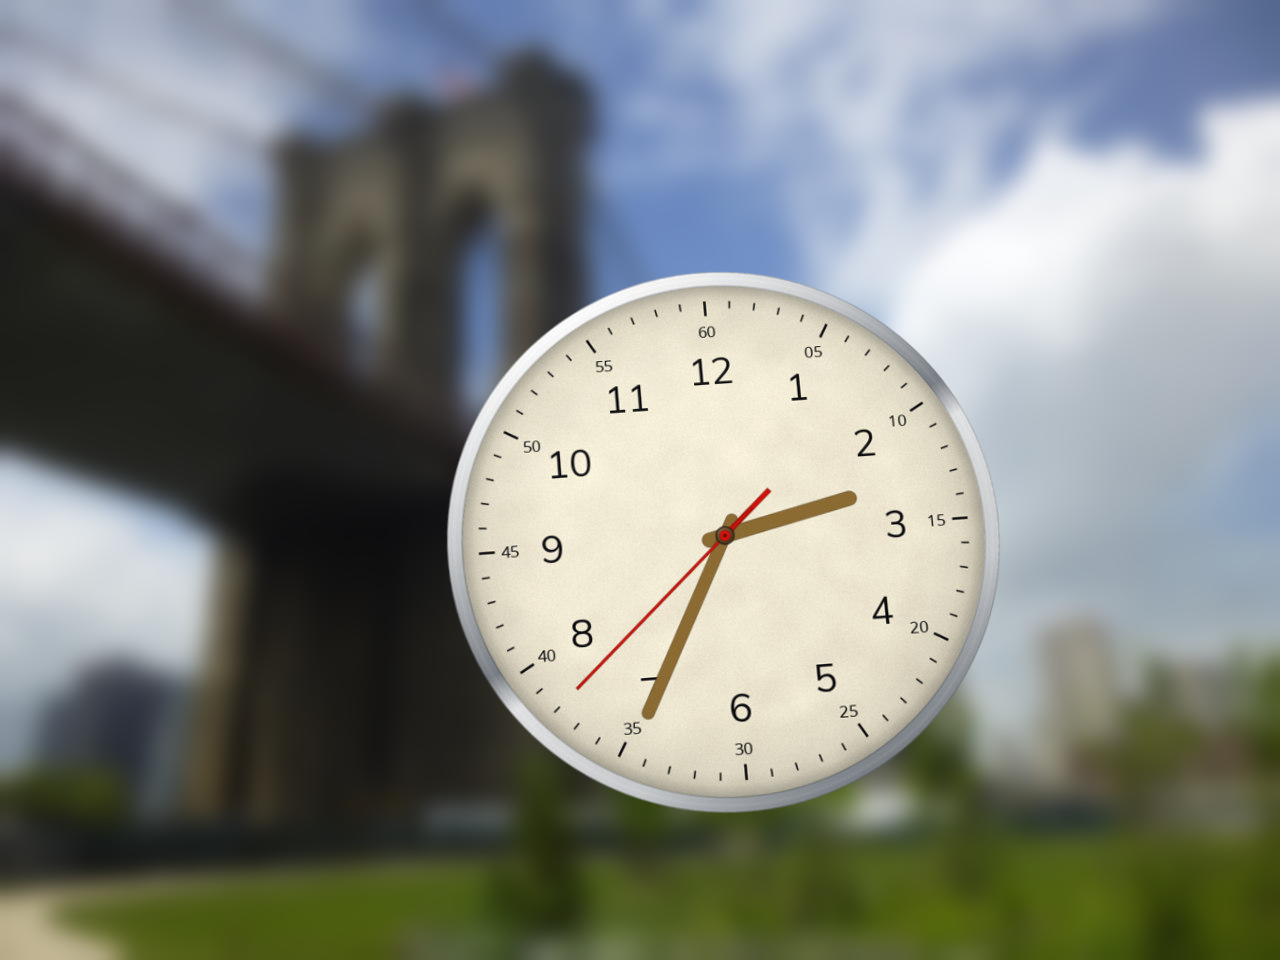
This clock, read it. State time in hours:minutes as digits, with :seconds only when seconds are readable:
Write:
2:34:38
